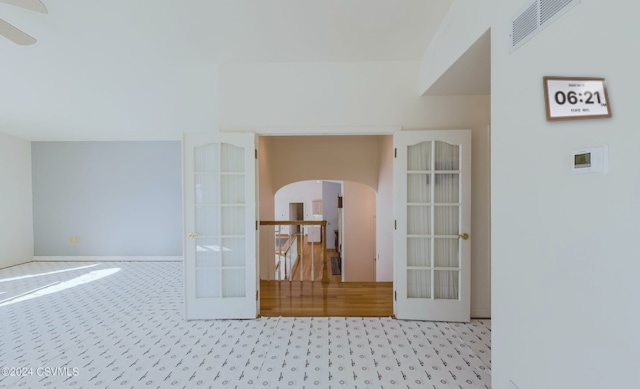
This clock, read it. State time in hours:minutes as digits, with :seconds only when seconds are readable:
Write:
6:21
